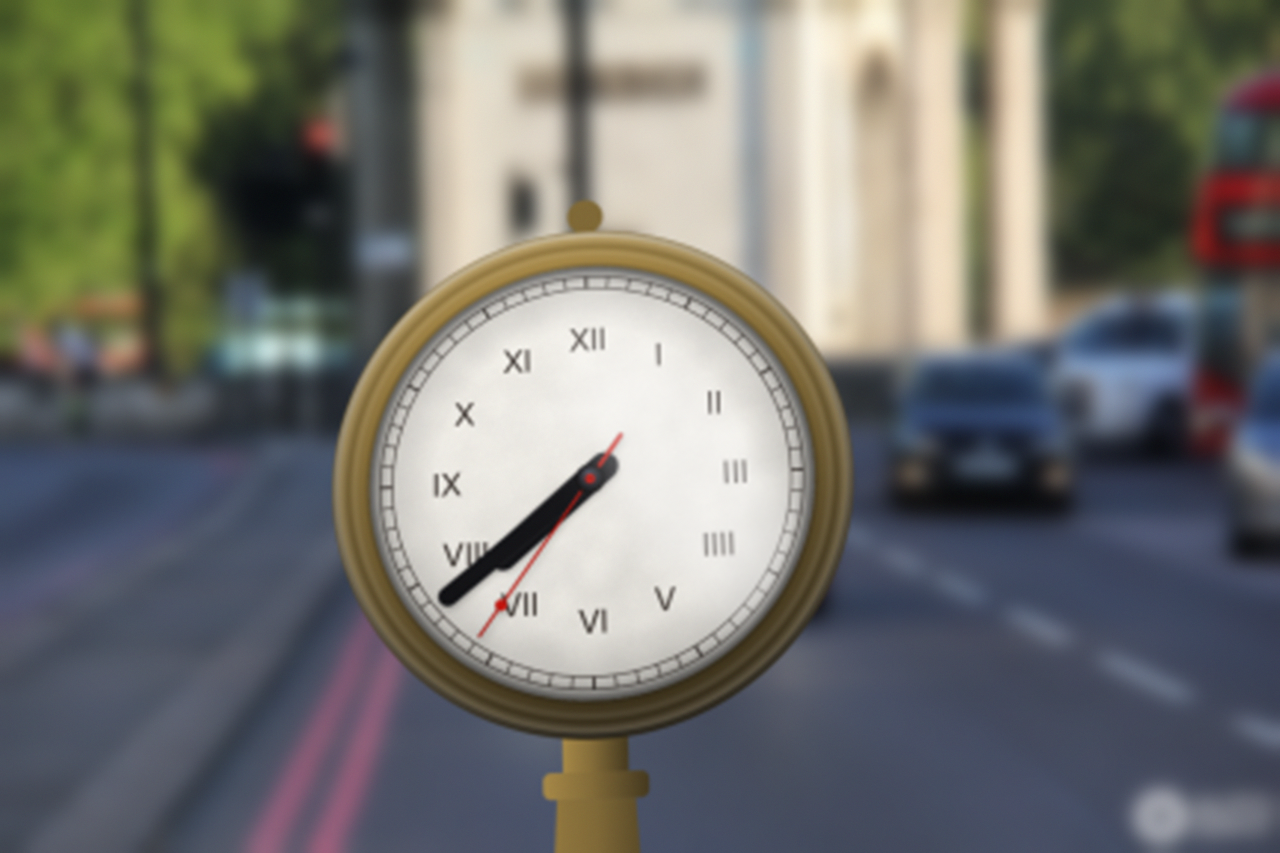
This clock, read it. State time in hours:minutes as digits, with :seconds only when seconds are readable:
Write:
7:38:36
